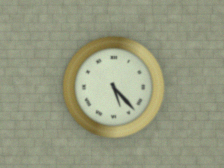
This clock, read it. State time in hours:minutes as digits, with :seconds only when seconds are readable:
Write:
5:23
